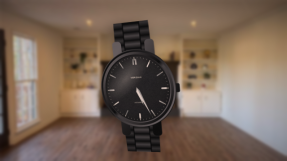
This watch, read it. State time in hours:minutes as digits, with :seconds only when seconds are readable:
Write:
5:26
